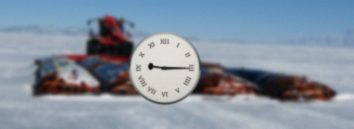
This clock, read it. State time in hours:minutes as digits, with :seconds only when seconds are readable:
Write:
9:15
